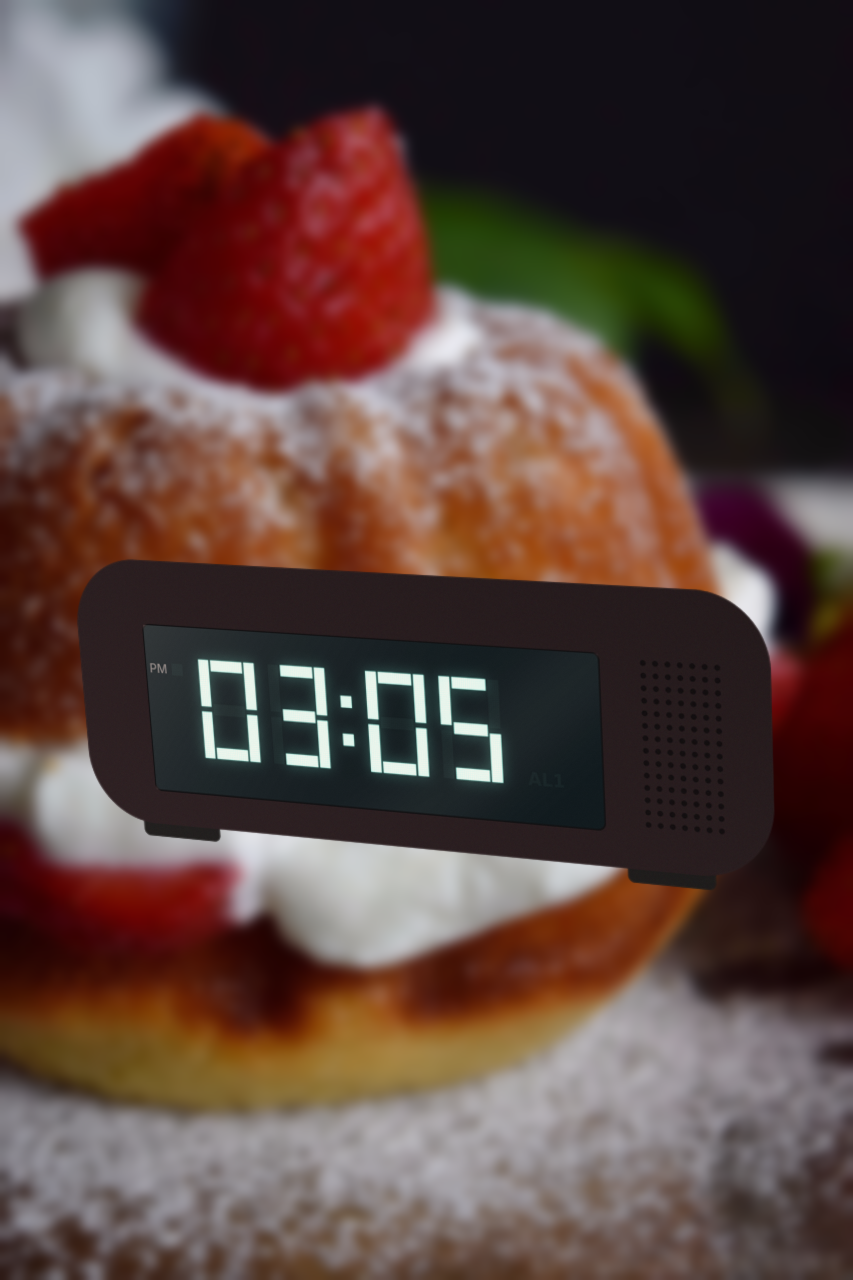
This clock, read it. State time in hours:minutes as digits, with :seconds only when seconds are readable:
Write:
3:05
